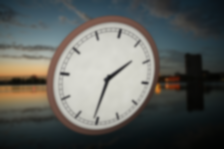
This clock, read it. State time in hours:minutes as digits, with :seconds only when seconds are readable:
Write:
1:31
